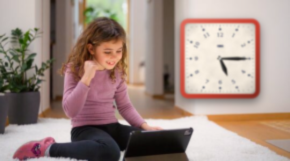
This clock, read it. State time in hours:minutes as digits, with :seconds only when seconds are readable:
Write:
5:15
